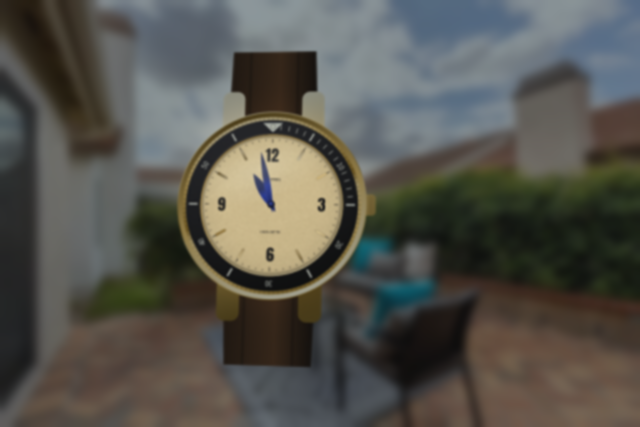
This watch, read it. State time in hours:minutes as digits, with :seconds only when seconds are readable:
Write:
10:58
